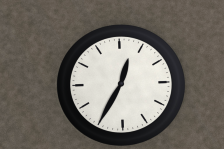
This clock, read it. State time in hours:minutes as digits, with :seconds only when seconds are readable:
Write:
12:35
